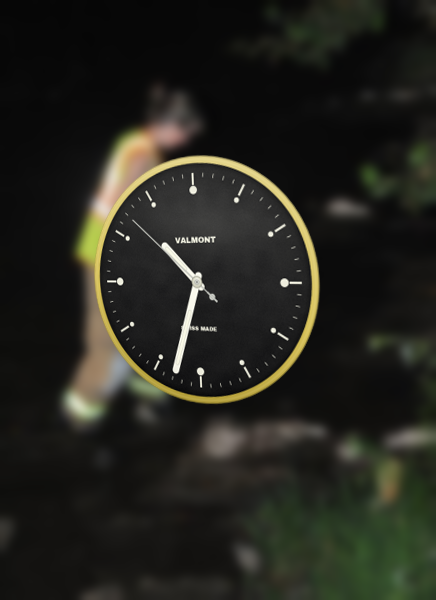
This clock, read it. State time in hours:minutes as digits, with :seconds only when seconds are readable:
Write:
10:32:52
